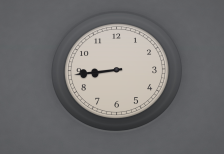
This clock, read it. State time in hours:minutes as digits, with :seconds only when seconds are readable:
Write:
8:44
